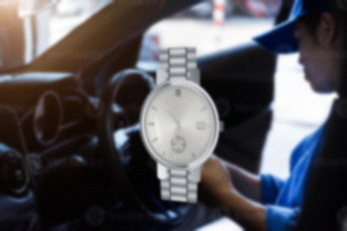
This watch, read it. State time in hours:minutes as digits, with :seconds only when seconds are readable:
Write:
10:33
